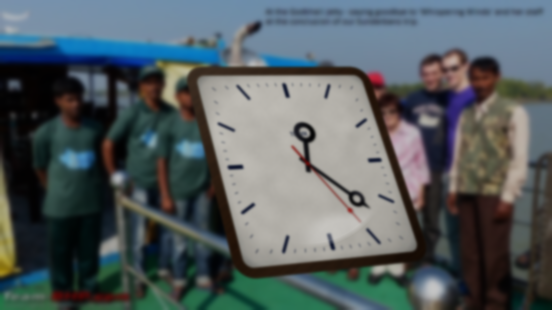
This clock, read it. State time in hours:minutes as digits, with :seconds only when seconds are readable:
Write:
12:22:25
